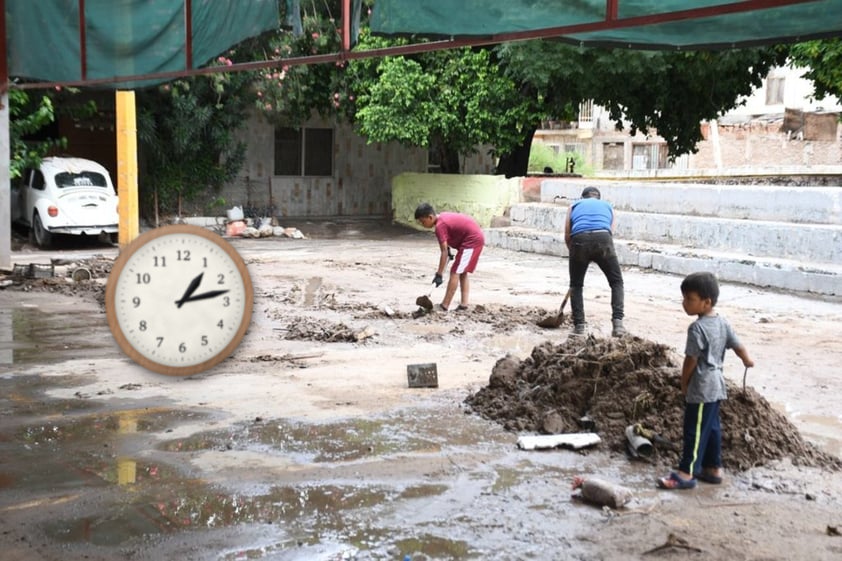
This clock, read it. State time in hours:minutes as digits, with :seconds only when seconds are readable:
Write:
1:13
